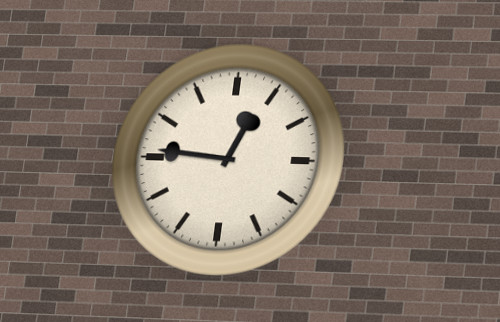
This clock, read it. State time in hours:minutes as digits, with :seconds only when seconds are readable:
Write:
12:46
